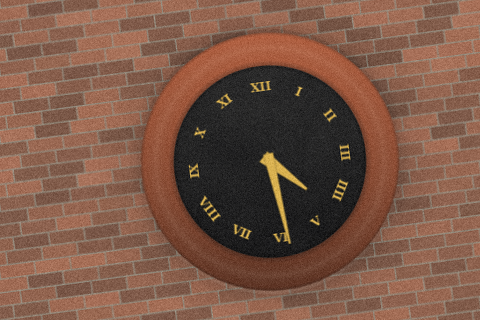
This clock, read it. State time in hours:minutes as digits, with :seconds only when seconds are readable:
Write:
4:29
